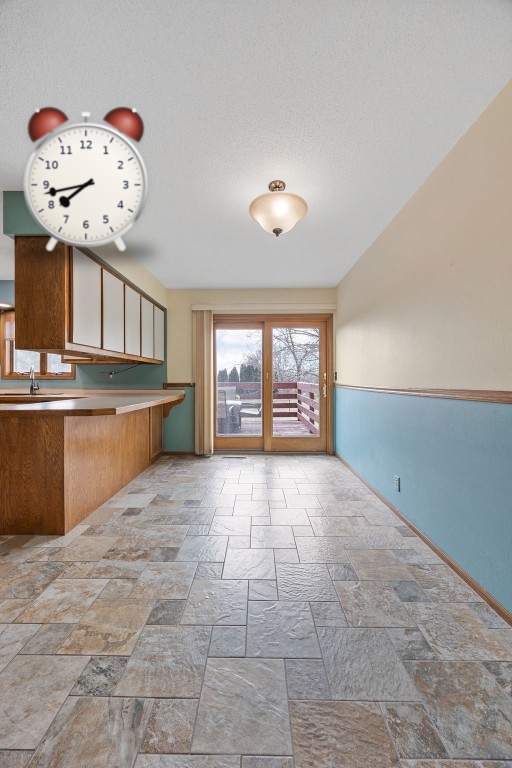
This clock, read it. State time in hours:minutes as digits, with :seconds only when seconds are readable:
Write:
7:43
